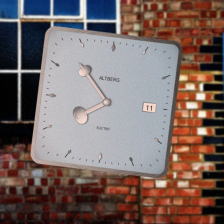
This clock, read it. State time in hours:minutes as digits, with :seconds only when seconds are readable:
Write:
7:53
